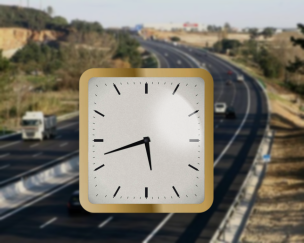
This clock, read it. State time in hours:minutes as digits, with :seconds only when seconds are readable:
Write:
5:42
